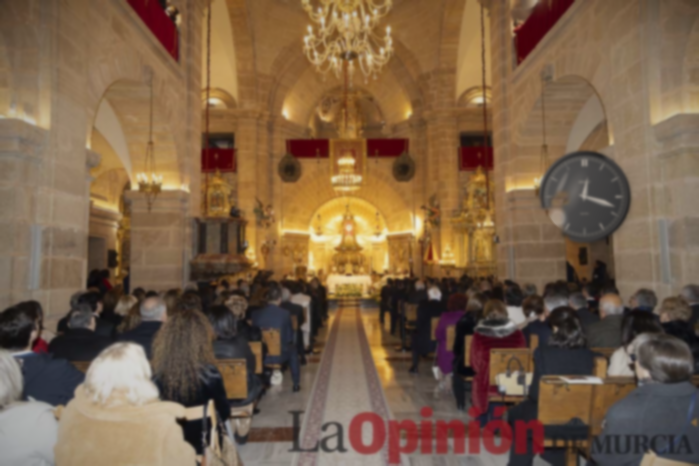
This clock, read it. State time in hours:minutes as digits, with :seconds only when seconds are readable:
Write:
12:18
